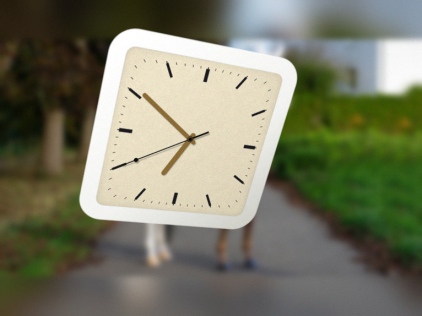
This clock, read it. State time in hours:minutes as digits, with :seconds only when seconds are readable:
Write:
6:50:40
